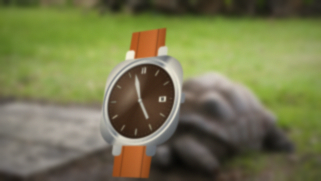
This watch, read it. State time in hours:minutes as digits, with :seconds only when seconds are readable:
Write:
4:57
